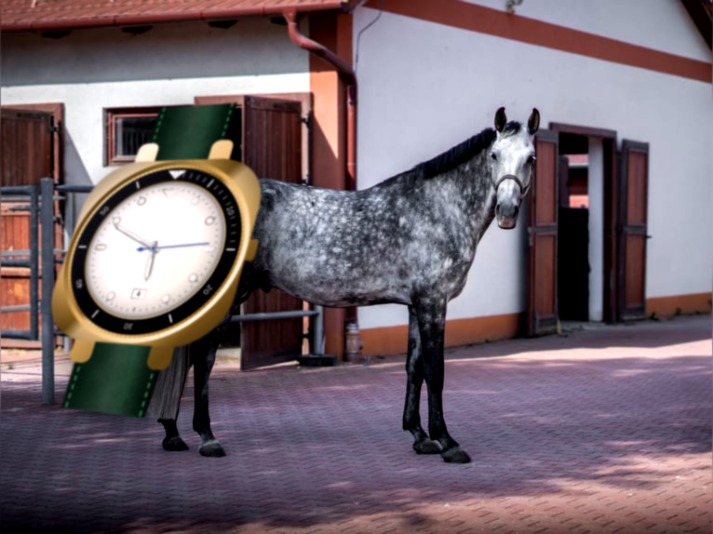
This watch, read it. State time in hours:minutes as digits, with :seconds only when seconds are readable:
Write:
5:49:14
